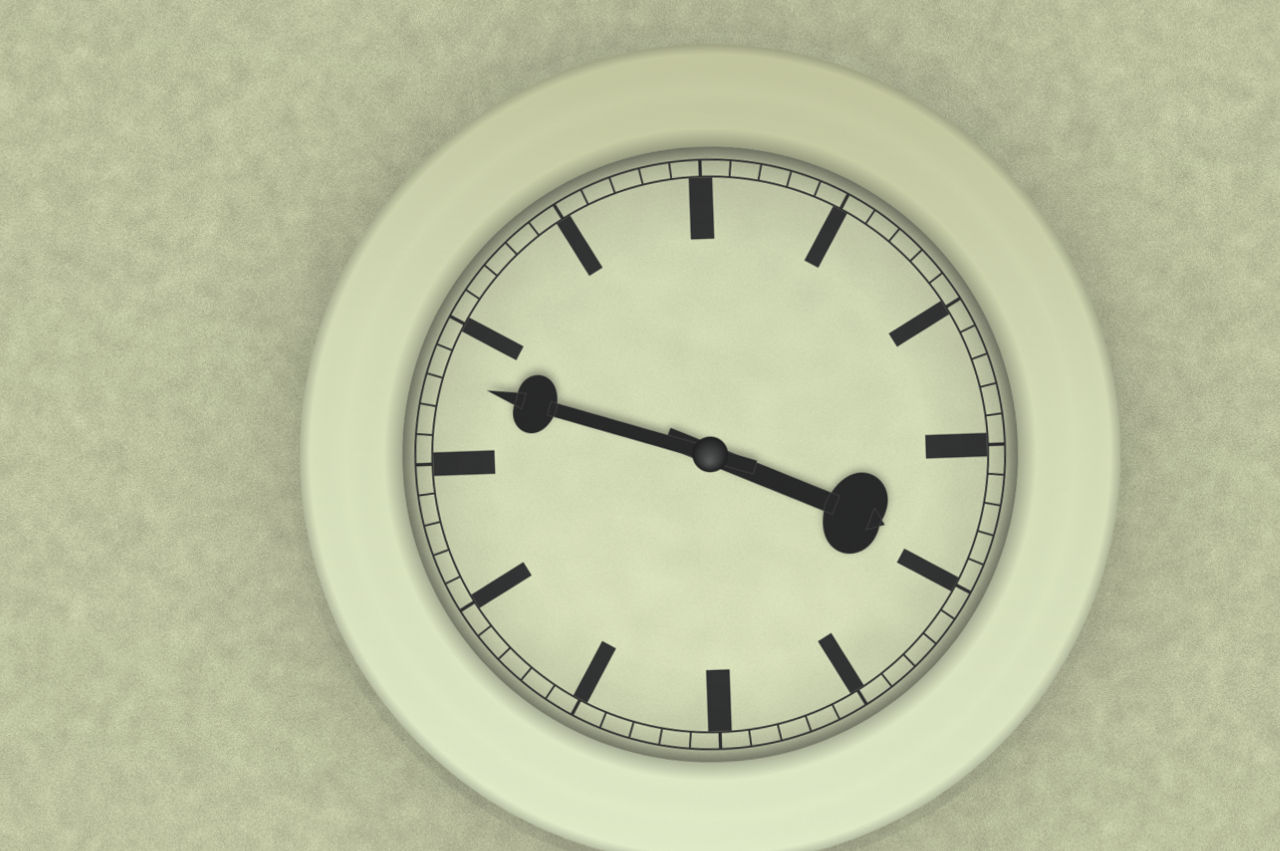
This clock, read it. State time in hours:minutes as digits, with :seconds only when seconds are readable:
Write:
3:48
